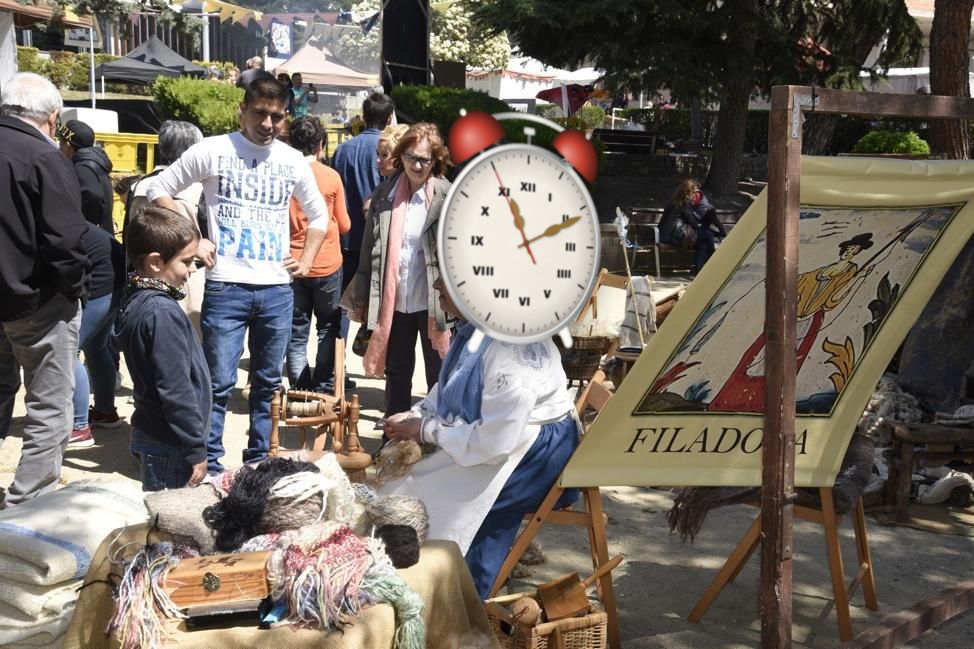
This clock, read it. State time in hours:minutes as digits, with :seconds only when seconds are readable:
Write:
11:10:55
